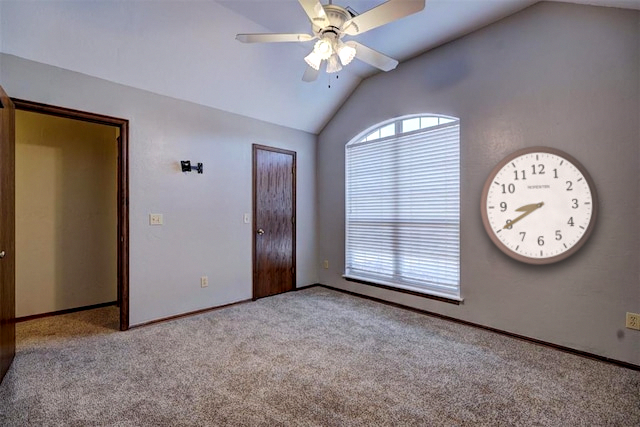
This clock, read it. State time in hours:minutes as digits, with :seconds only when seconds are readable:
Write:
8:40
